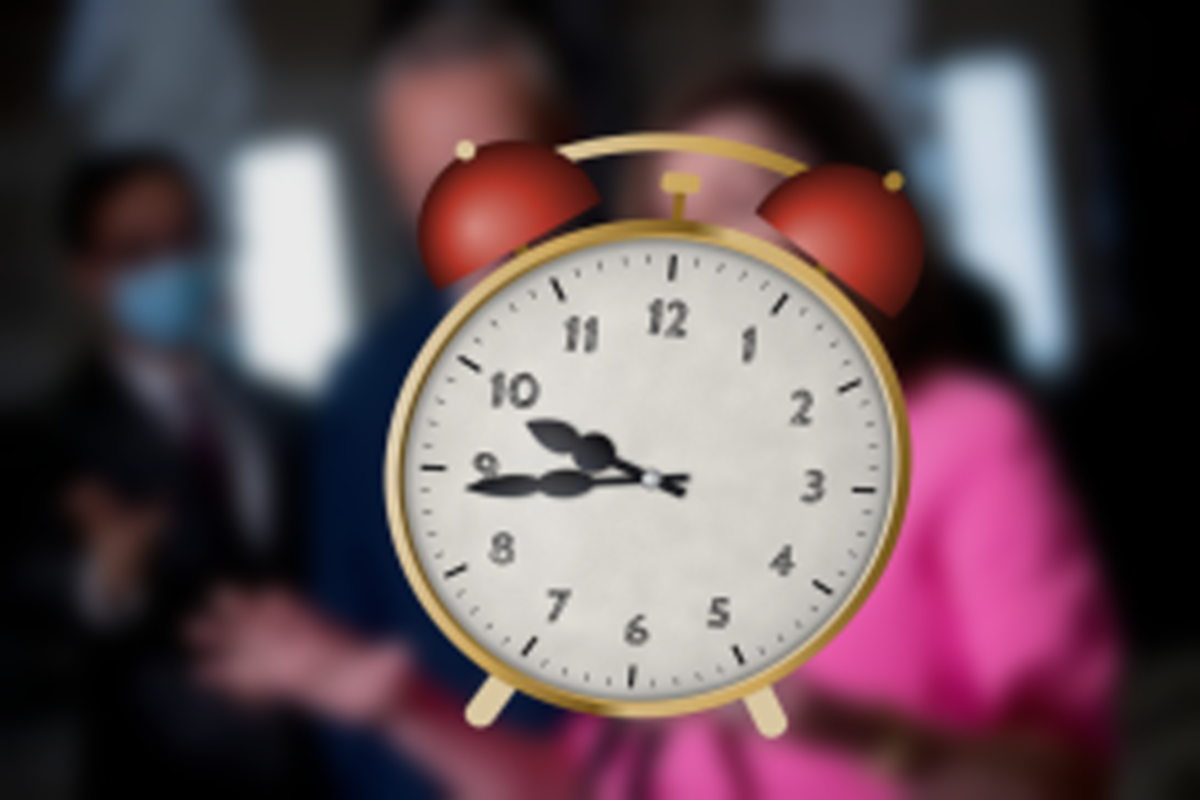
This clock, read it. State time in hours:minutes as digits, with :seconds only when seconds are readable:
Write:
9:44
